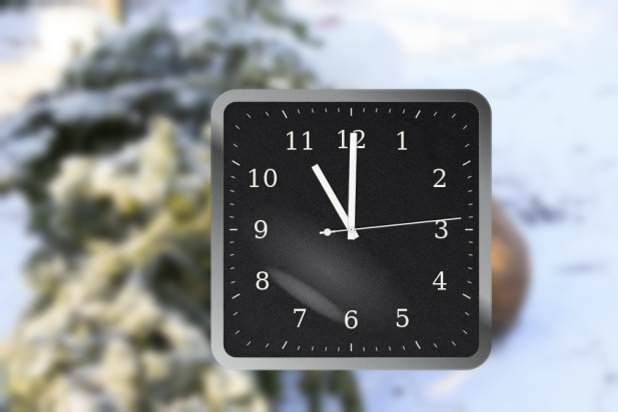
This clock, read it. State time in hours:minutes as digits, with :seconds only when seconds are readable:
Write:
11:00:14
